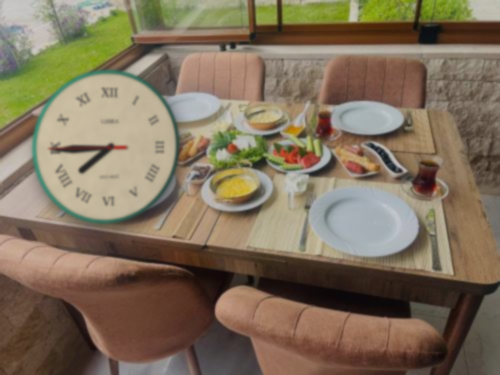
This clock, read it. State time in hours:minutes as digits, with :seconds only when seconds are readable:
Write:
7:44:45
